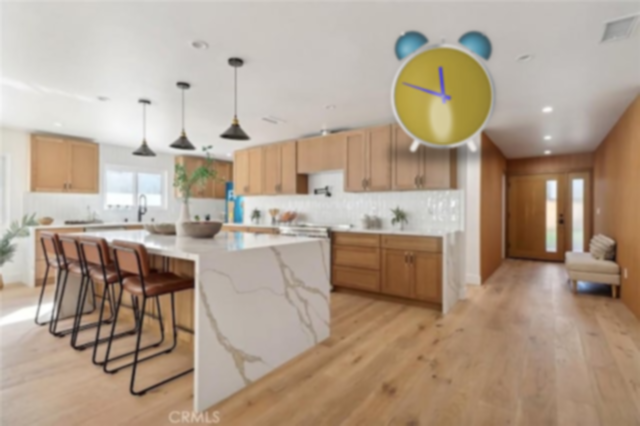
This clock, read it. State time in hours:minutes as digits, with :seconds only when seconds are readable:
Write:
11:48
